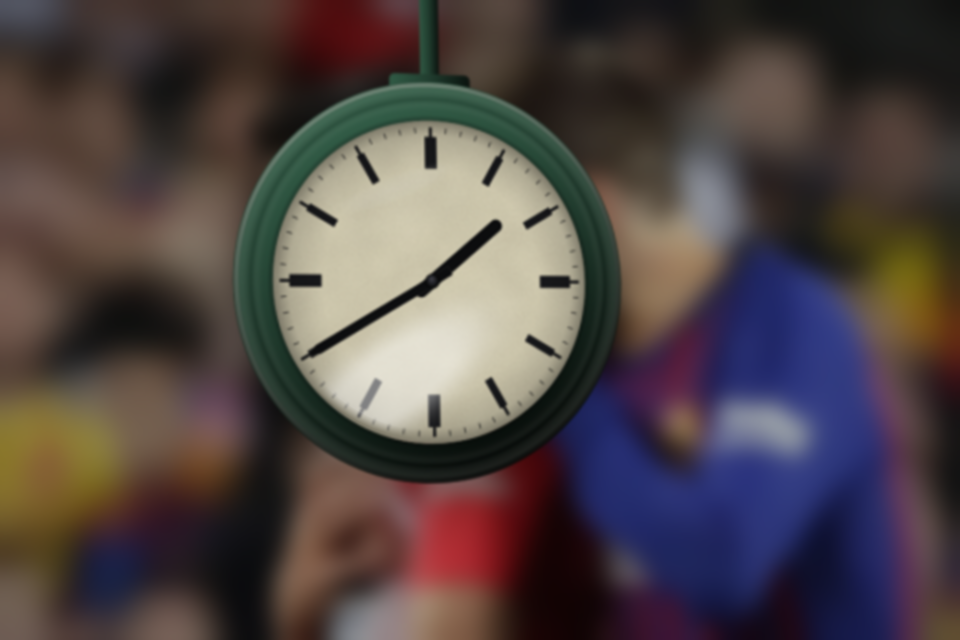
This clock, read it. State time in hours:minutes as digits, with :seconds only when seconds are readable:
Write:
1:40
